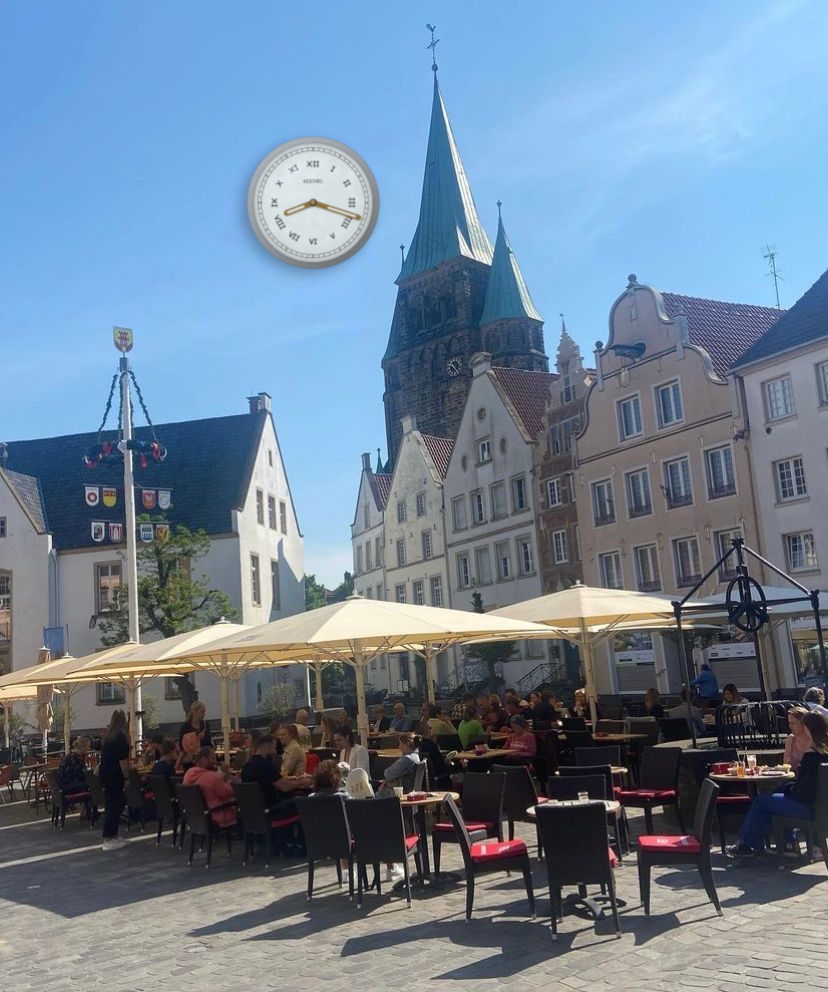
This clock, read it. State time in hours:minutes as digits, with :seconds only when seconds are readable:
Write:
8:18
